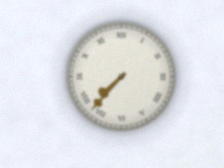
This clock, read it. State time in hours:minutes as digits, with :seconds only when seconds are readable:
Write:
7:37
